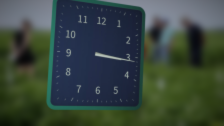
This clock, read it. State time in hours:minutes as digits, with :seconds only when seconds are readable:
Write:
3:16
